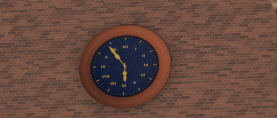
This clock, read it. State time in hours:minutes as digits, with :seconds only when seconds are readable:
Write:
5:54
